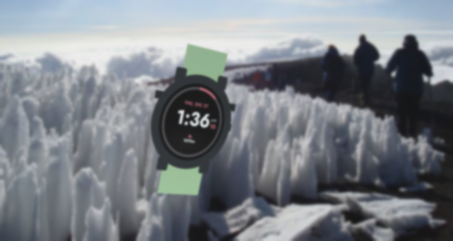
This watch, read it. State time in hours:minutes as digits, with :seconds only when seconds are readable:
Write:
1:36
